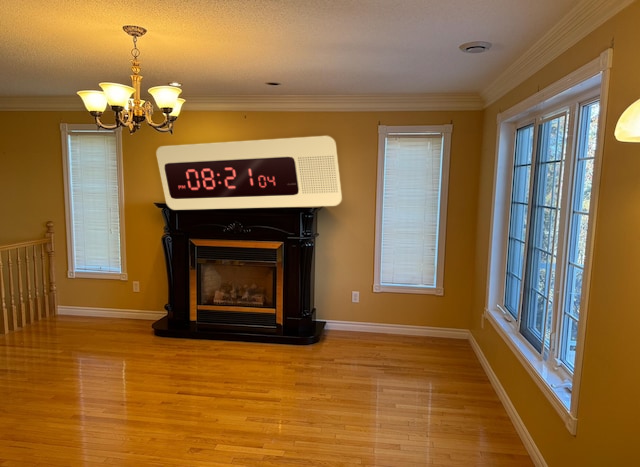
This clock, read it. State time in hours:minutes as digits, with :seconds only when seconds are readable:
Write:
8:21:04
